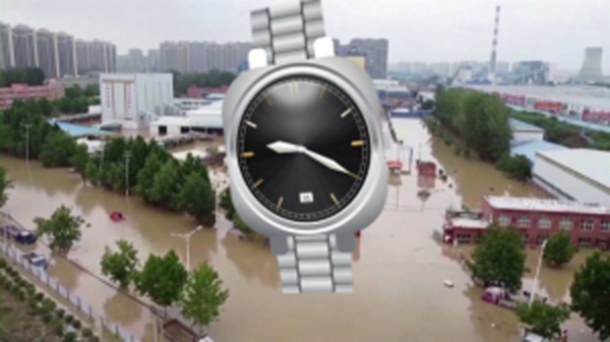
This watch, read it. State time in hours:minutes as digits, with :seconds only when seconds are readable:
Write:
9:20
